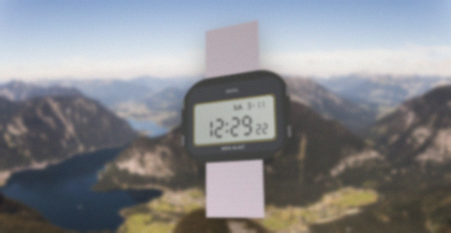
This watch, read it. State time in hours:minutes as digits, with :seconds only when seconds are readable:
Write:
12:29
